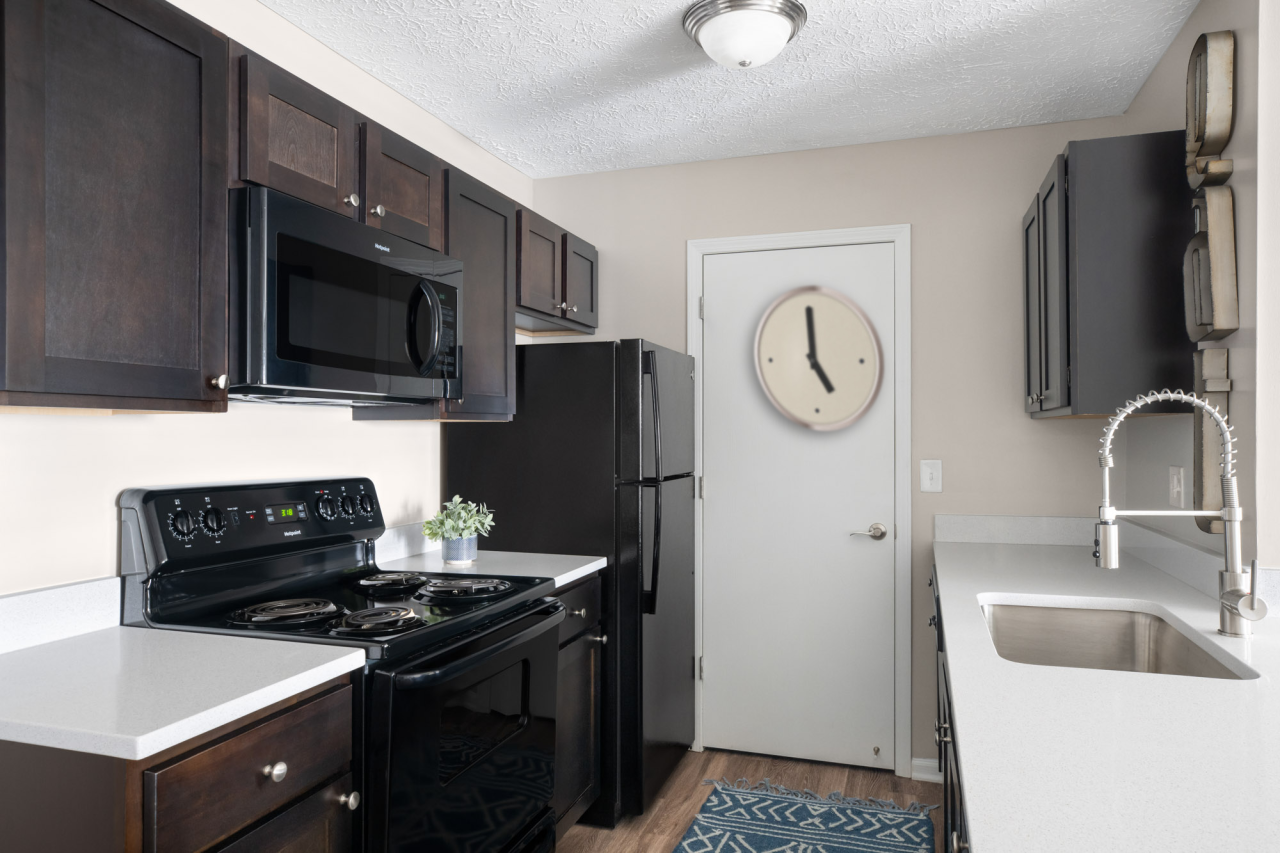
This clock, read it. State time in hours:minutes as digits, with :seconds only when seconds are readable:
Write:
5:00
